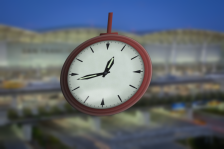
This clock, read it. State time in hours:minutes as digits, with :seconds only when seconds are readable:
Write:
12:43
